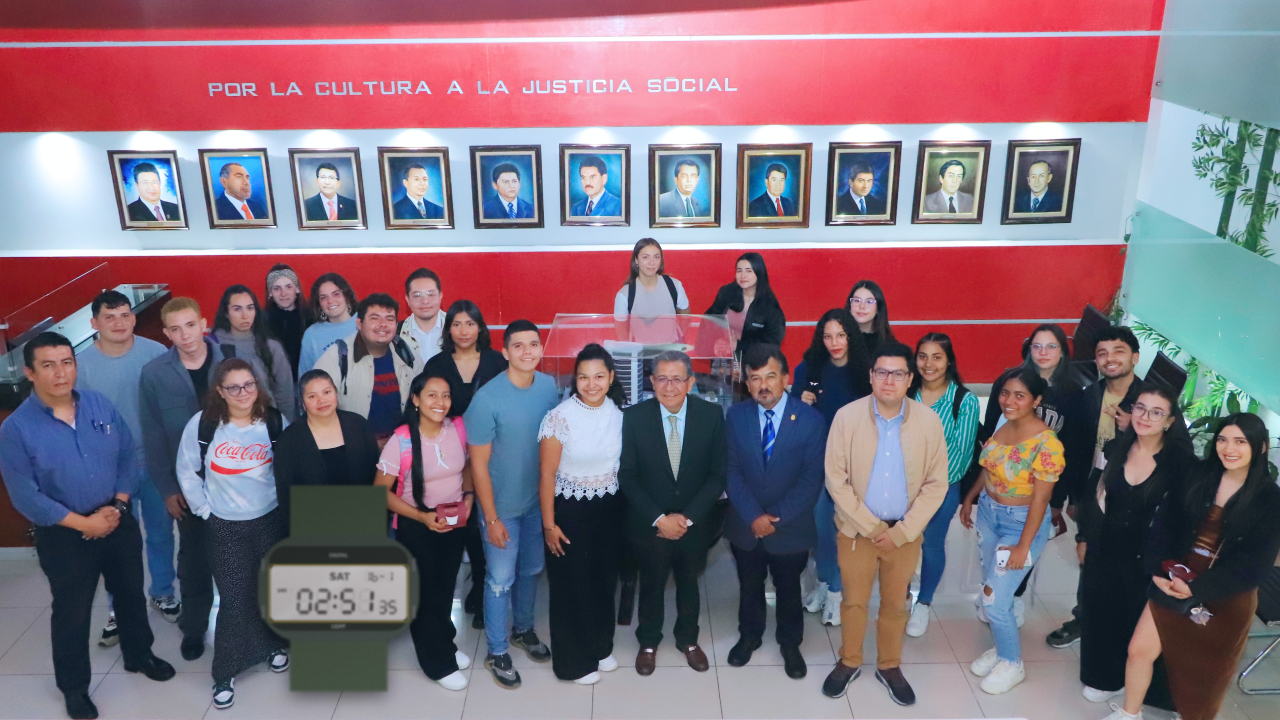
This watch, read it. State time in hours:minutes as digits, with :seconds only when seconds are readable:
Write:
2:51:35
